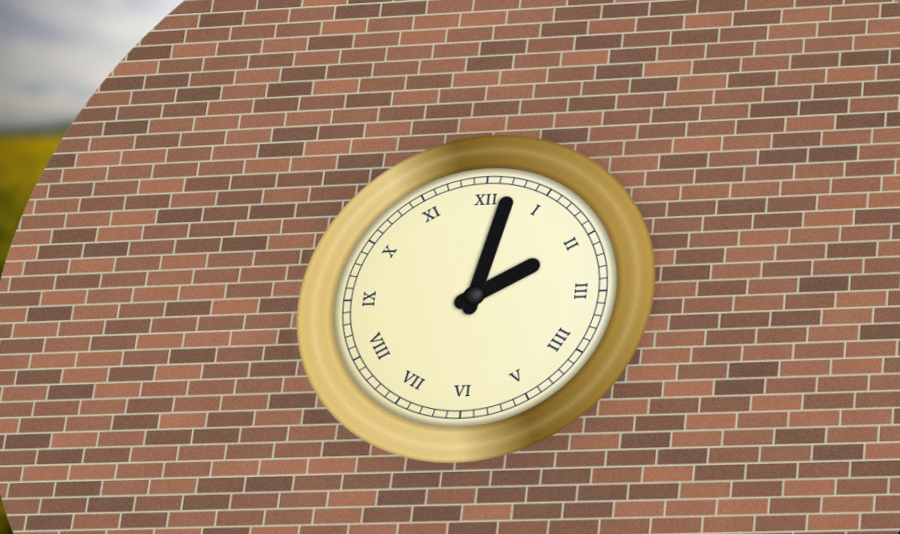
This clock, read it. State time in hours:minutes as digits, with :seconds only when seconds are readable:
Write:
2:02
